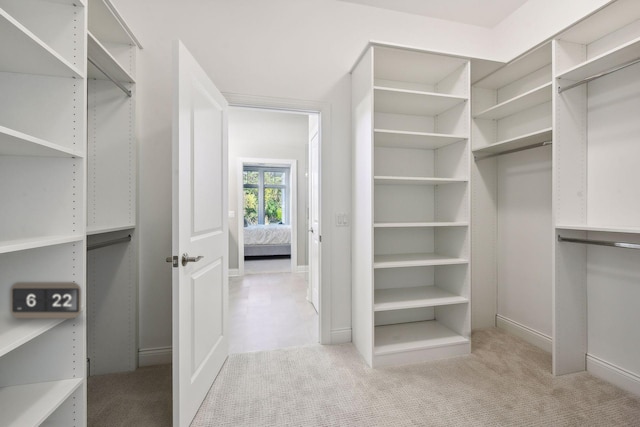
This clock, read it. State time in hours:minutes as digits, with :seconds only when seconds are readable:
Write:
6:22
